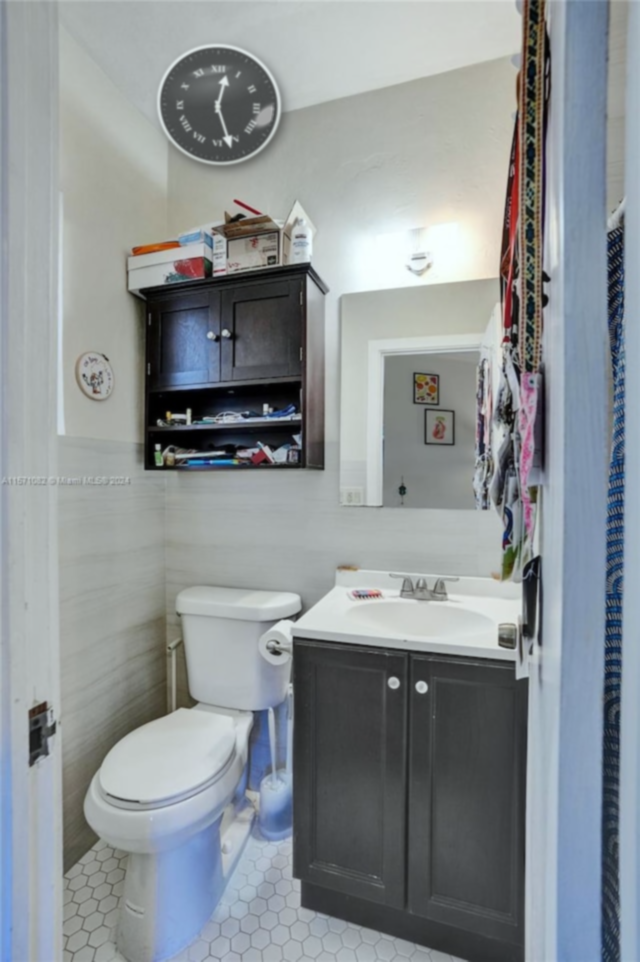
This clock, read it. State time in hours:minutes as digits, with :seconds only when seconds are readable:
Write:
12:27
